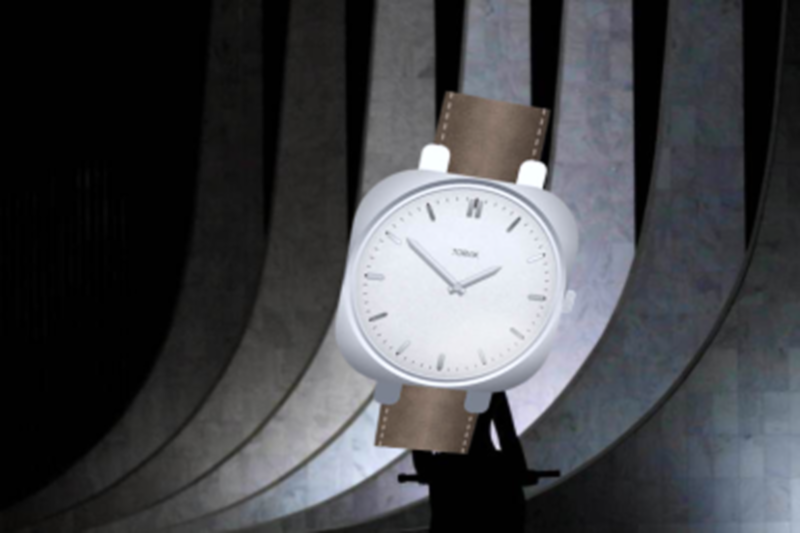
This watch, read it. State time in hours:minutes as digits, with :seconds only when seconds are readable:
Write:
1:51
